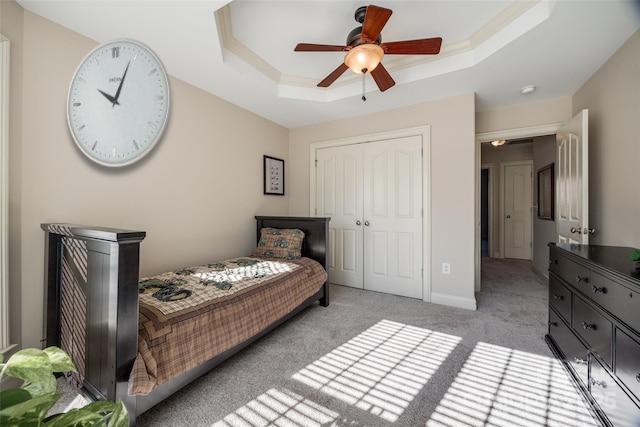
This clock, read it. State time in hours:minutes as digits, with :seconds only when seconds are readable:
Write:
10:04
